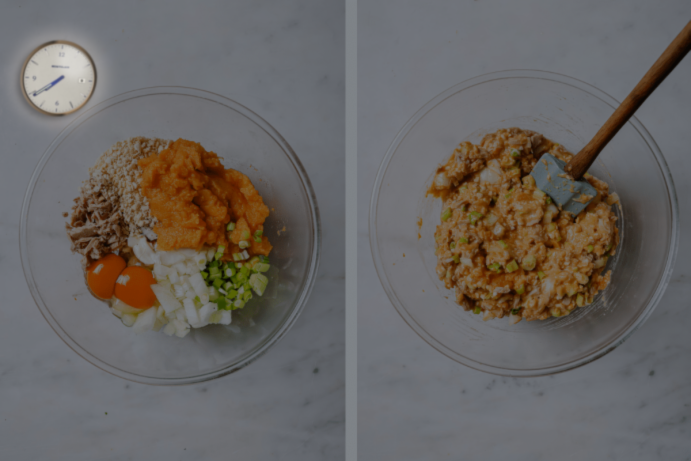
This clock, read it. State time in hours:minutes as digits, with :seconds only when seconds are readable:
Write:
7:39
